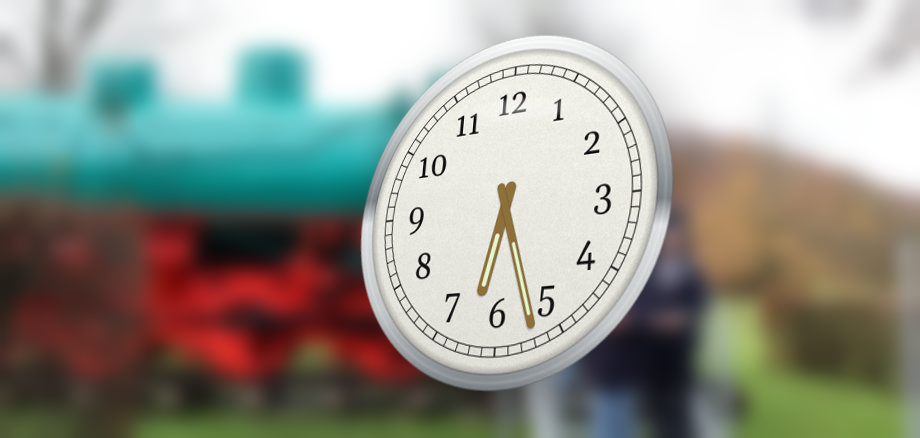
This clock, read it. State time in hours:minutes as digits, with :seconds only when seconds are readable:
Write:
6:27
